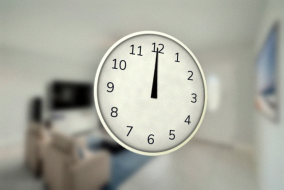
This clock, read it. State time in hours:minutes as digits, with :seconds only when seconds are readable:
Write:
12:00
